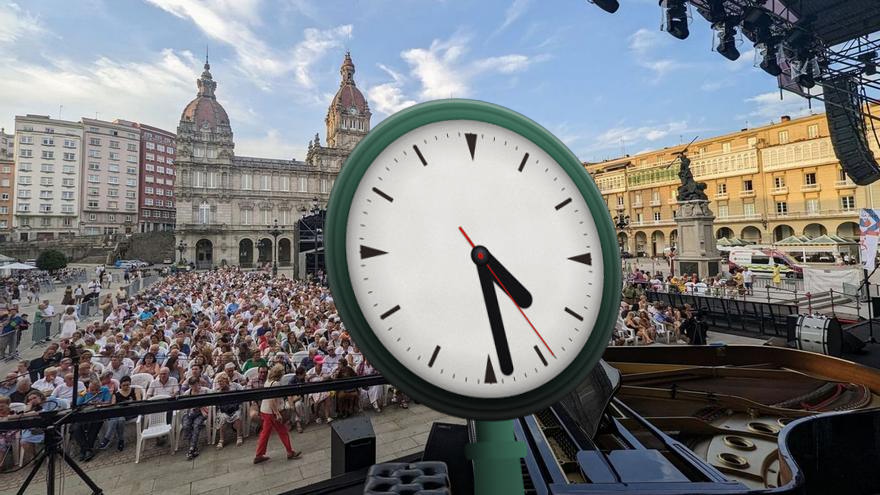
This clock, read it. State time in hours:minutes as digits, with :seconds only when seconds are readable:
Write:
4:28:24
